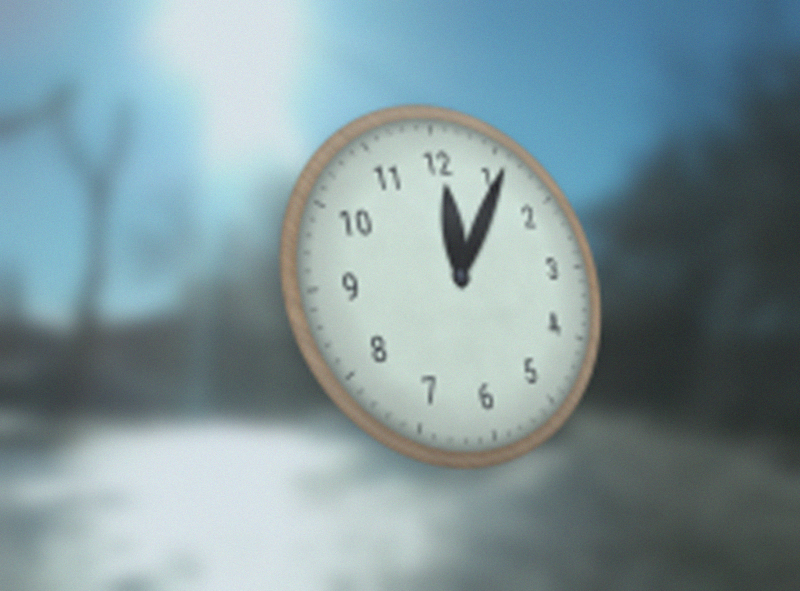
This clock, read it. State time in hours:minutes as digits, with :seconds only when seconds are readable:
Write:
12:06
